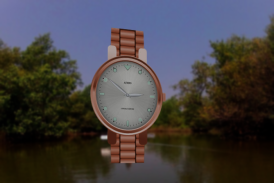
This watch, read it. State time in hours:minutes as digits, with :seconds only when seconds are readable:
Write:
2:51
